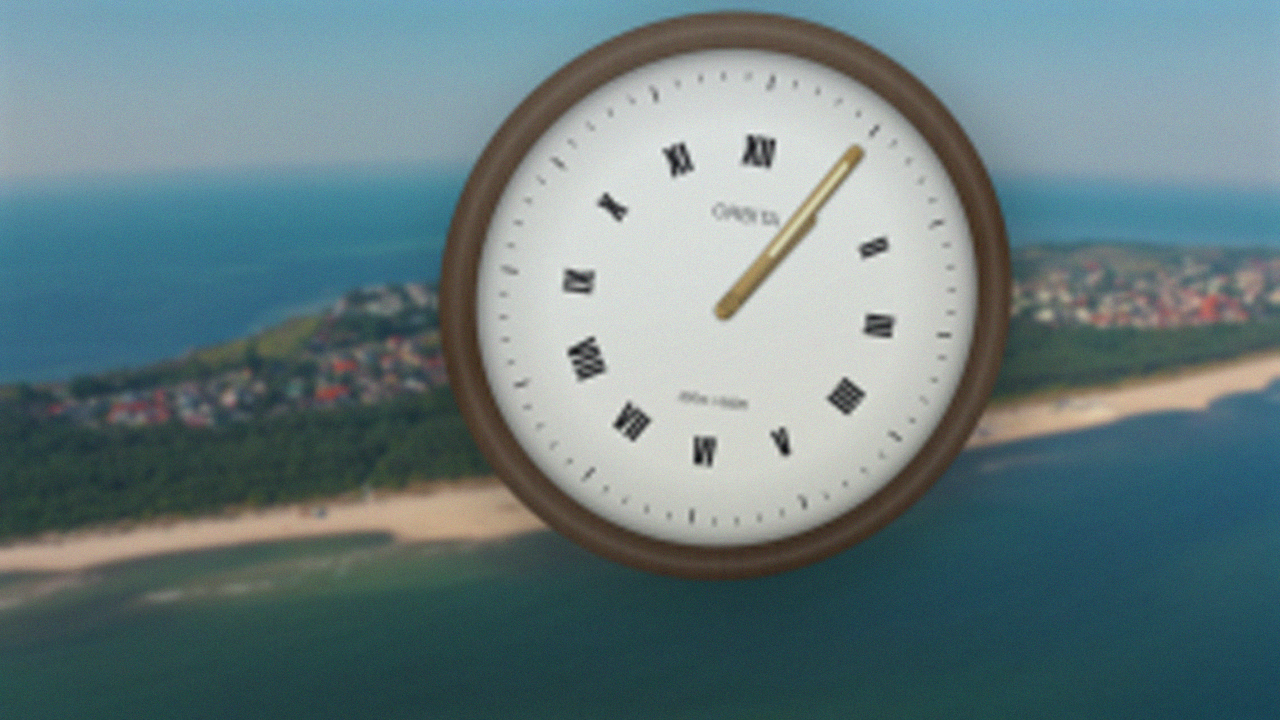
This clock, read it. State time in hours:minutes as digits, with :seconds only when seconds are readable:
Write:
1:05
